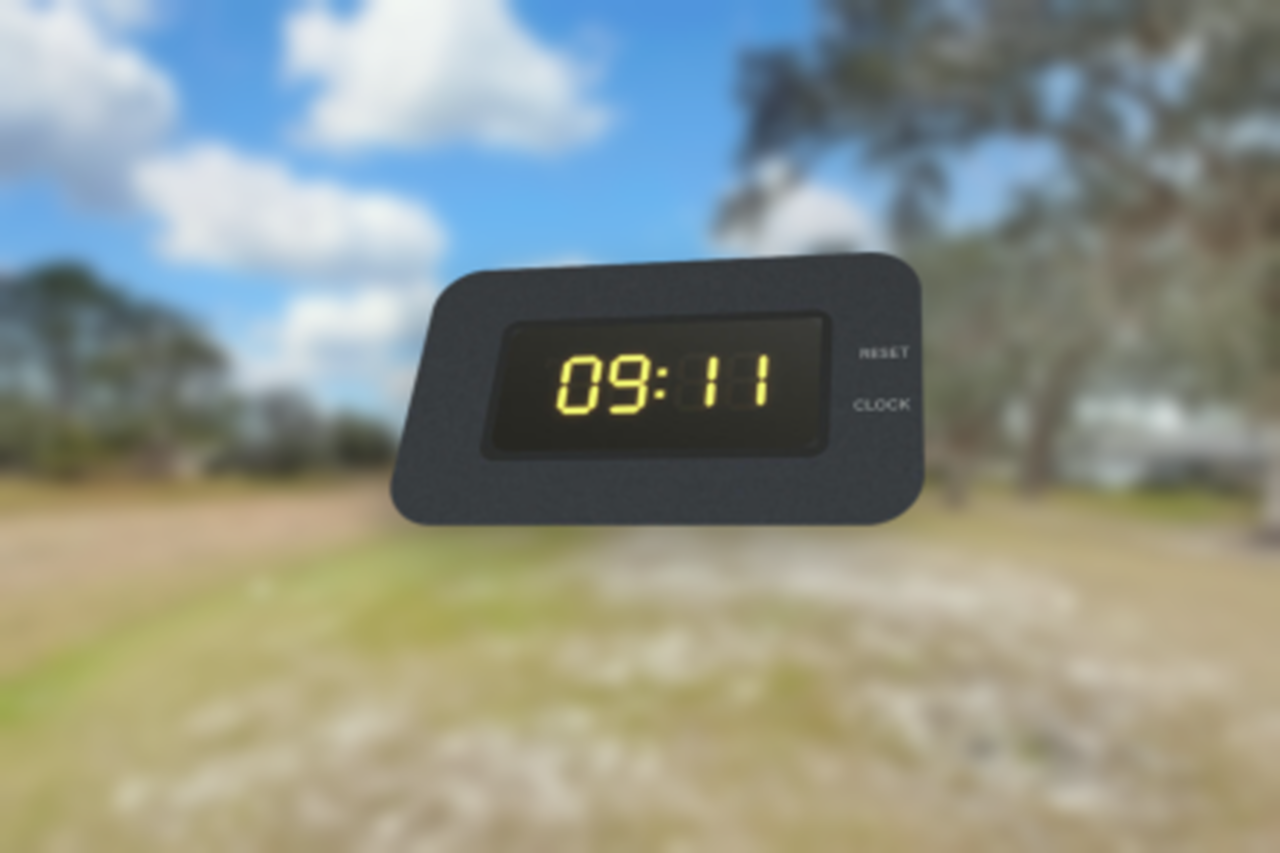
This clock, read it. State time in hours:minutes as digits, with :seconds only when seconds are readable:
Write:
9:11
